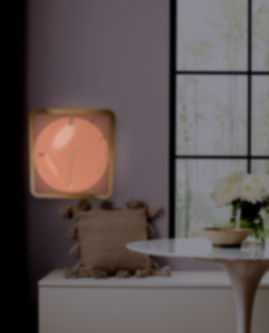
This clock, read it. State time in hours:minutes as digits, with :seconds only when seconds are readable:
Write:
1:31
